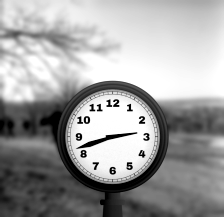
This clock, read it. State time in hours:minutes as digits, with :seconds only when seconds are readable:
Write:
2:42
